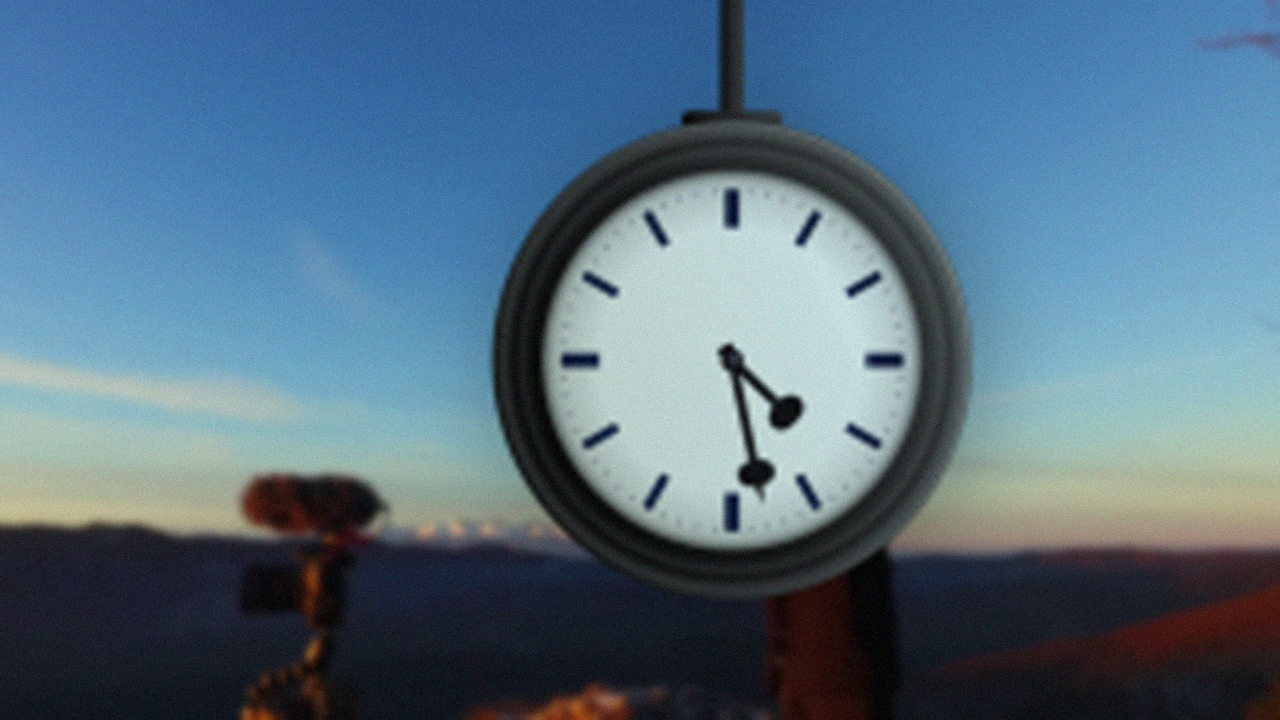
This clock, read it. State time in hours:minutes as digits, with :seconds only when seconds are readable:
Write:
4:28
